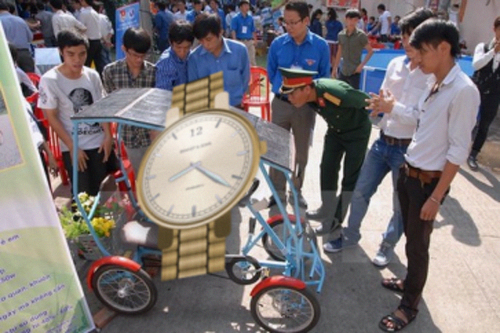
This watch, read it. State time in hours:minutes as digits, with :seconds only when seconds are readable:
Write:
8:22
